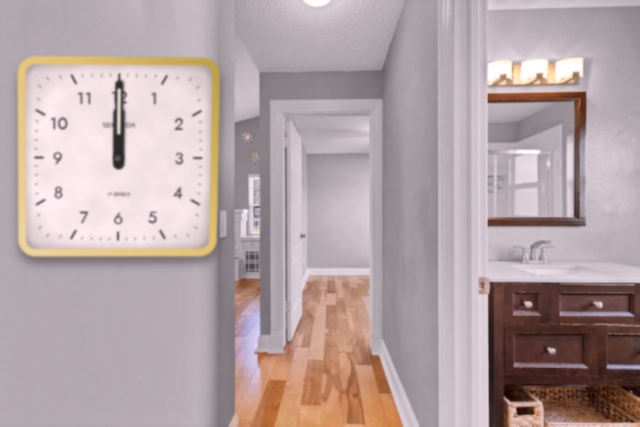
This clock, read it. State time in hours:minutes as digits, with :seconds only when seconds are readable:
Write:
12:00
